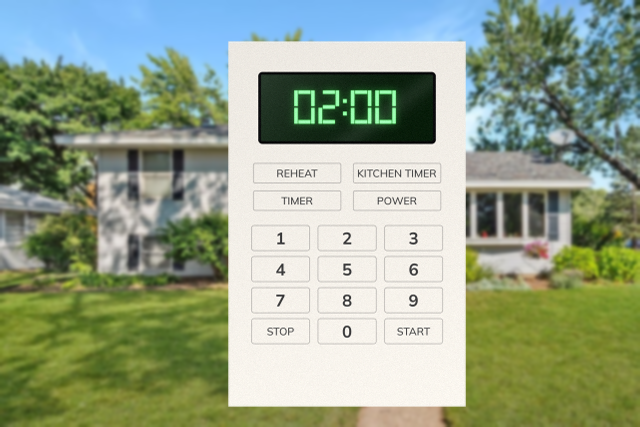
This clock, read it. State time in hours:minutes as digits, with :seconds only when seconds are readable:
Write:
2:00
